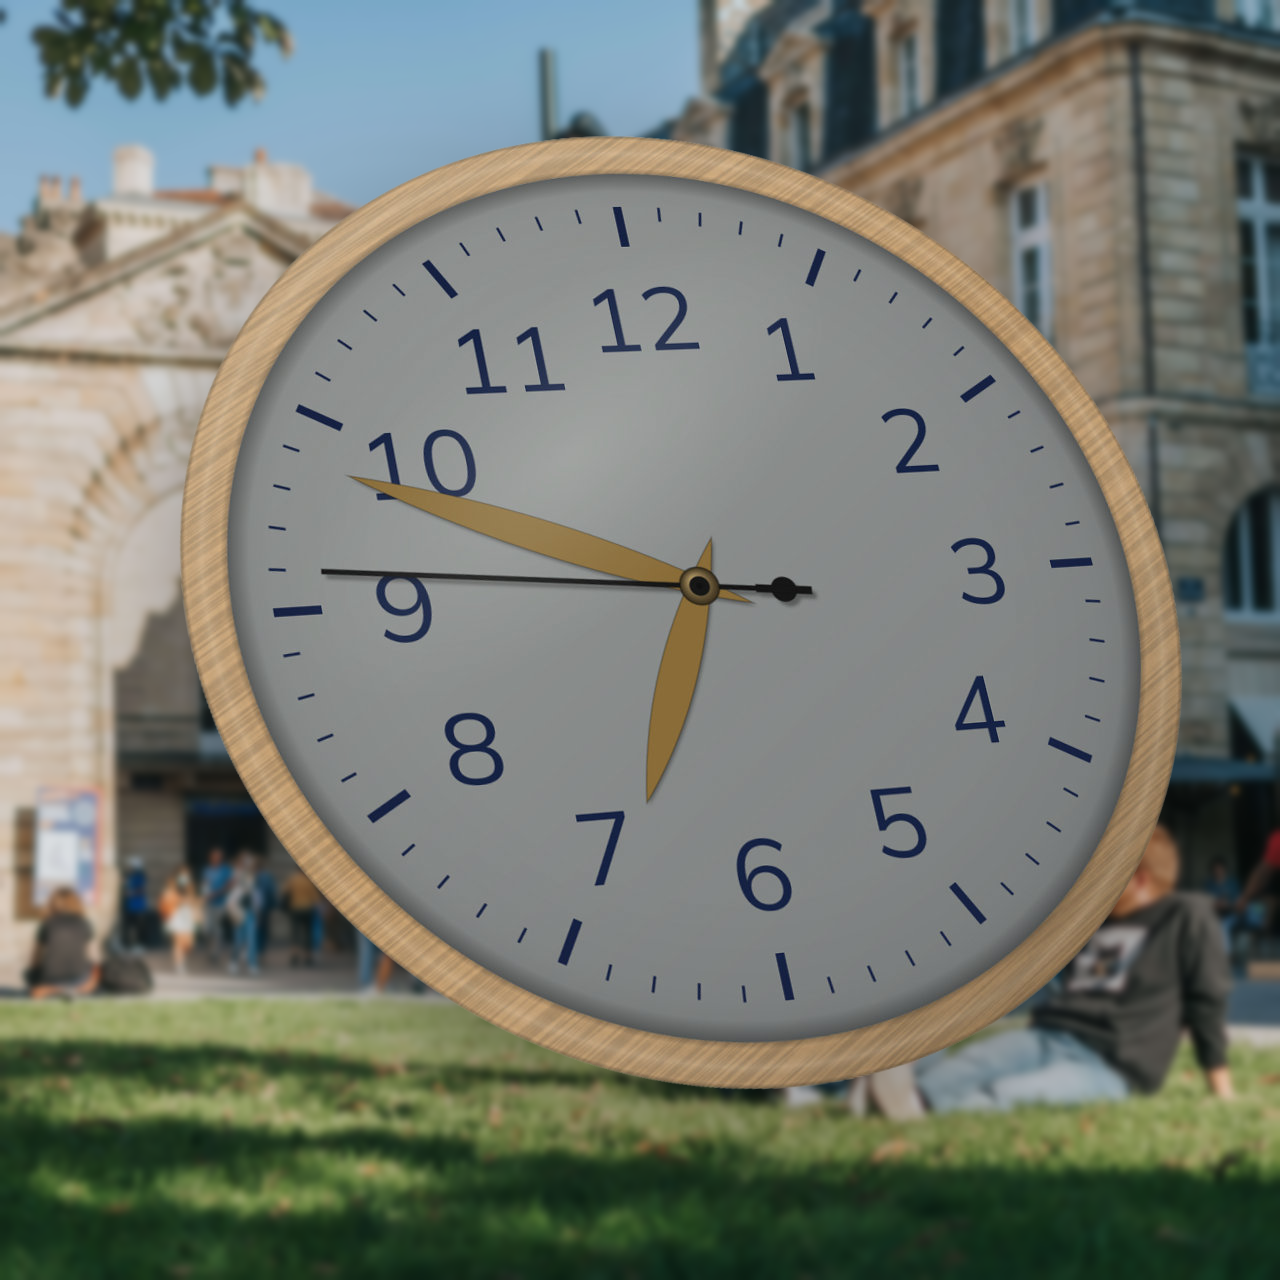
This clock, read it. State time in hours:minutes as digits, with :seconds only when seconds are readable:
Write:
6:48:46
